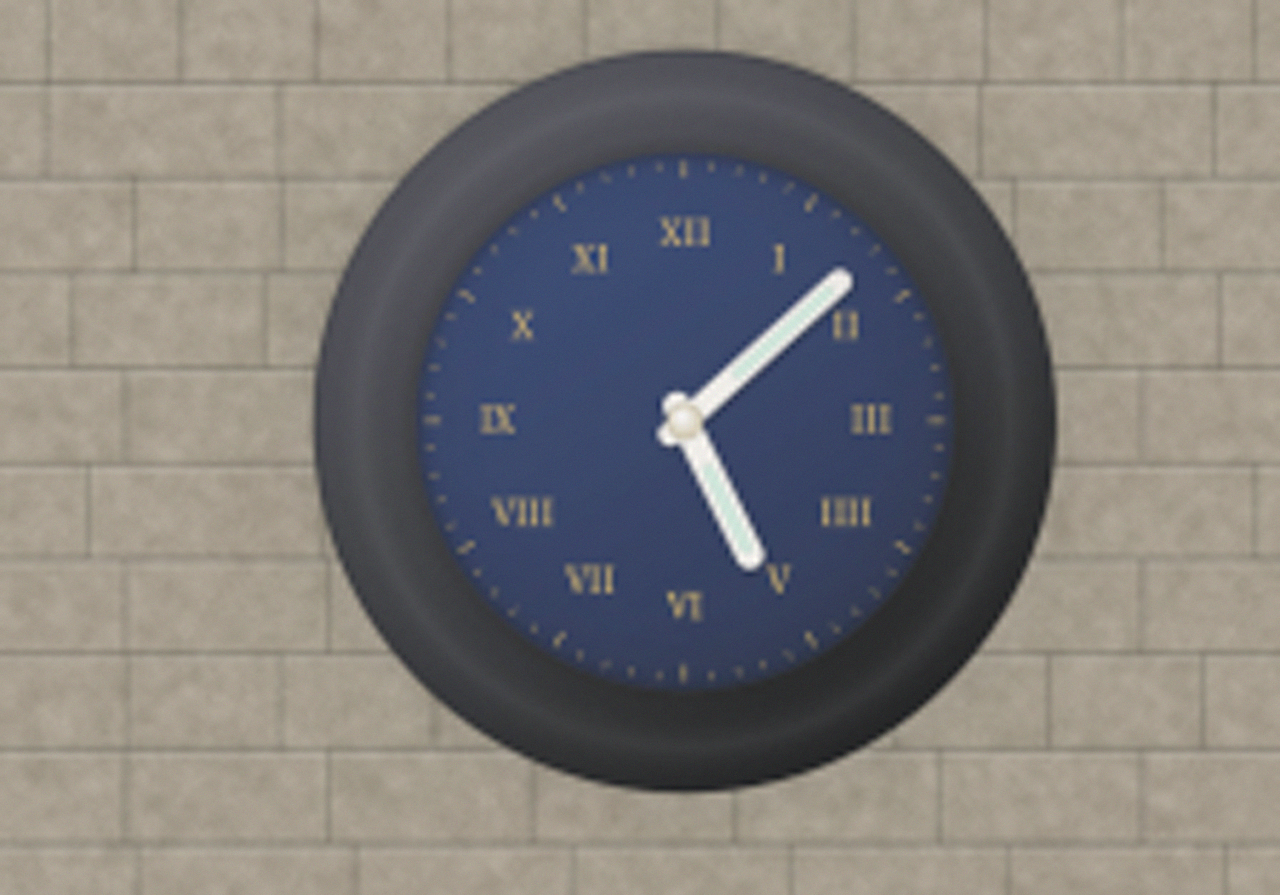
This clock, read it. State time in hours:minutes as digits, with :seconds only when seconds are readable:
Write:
5:08
